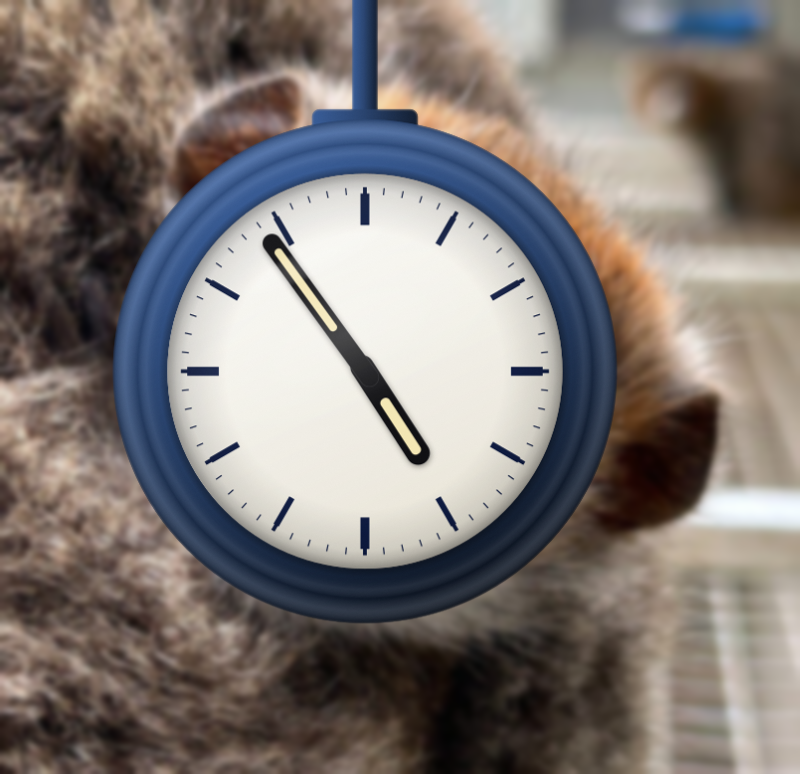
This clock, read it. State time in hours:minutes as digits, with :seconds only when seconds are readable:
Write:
4:54
